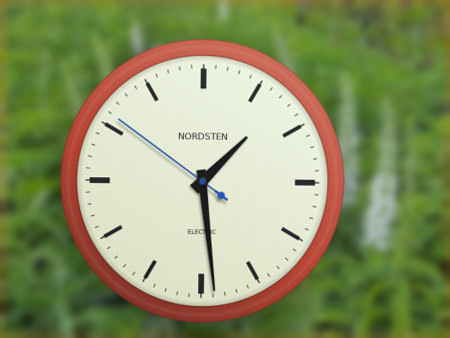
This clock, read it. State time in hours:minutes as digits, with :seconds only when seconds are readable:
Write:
1:28:51
